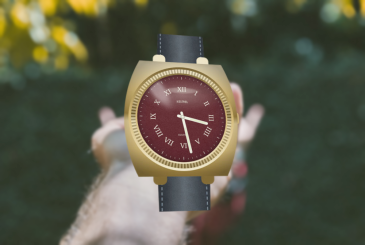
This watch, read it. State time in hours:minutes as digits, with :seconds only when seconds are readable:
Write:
3:28
